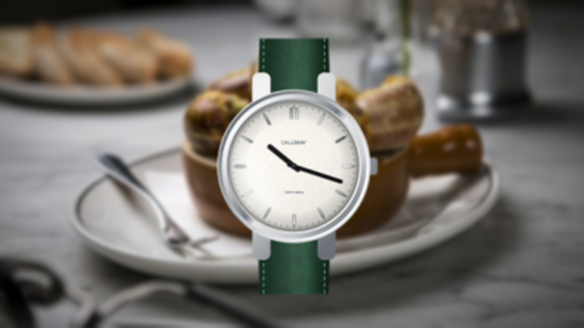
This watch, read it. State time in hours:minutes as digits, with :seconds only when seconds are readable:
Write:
10:18
